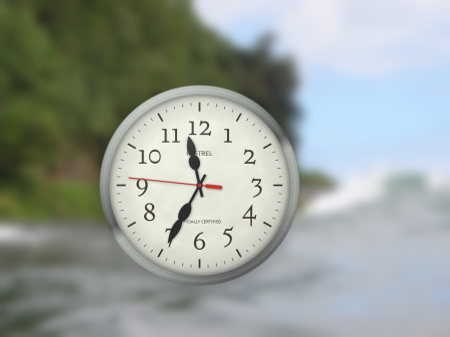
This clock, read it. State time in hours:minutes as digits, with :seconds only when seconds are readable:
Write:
11:34:46
